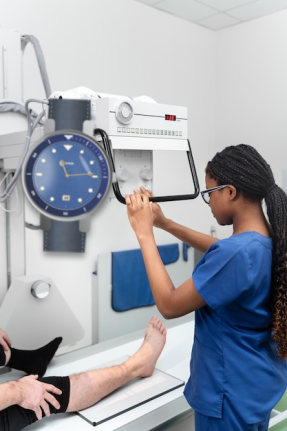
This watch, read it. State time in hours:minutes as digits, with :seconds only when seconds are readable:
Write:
11:14
